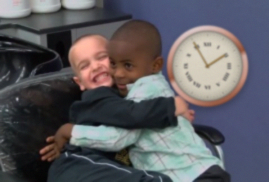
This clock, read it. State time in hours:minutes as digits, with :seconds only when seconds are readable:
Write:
1:55
